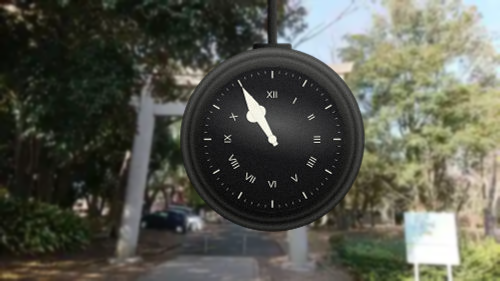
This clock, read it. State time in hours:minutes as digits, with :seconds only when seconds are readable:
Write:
10:55
